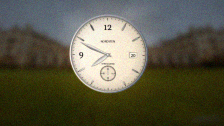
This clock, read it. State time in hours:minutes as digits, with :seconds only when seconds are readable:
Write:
7:49
